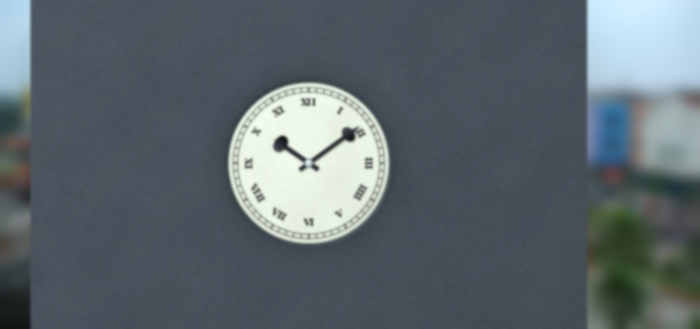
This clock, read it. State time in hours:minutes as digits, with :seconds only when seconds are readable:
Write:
10:09
